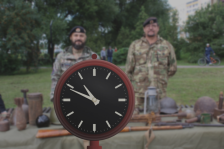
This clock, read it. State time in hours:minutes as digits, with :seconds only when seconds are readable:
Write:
10:49
